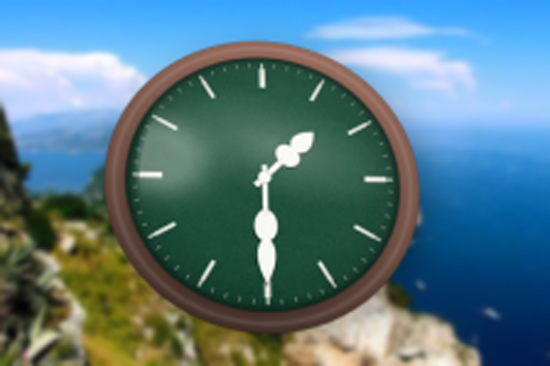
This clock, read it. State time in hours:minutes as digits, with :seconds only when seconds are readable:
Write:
1:30
